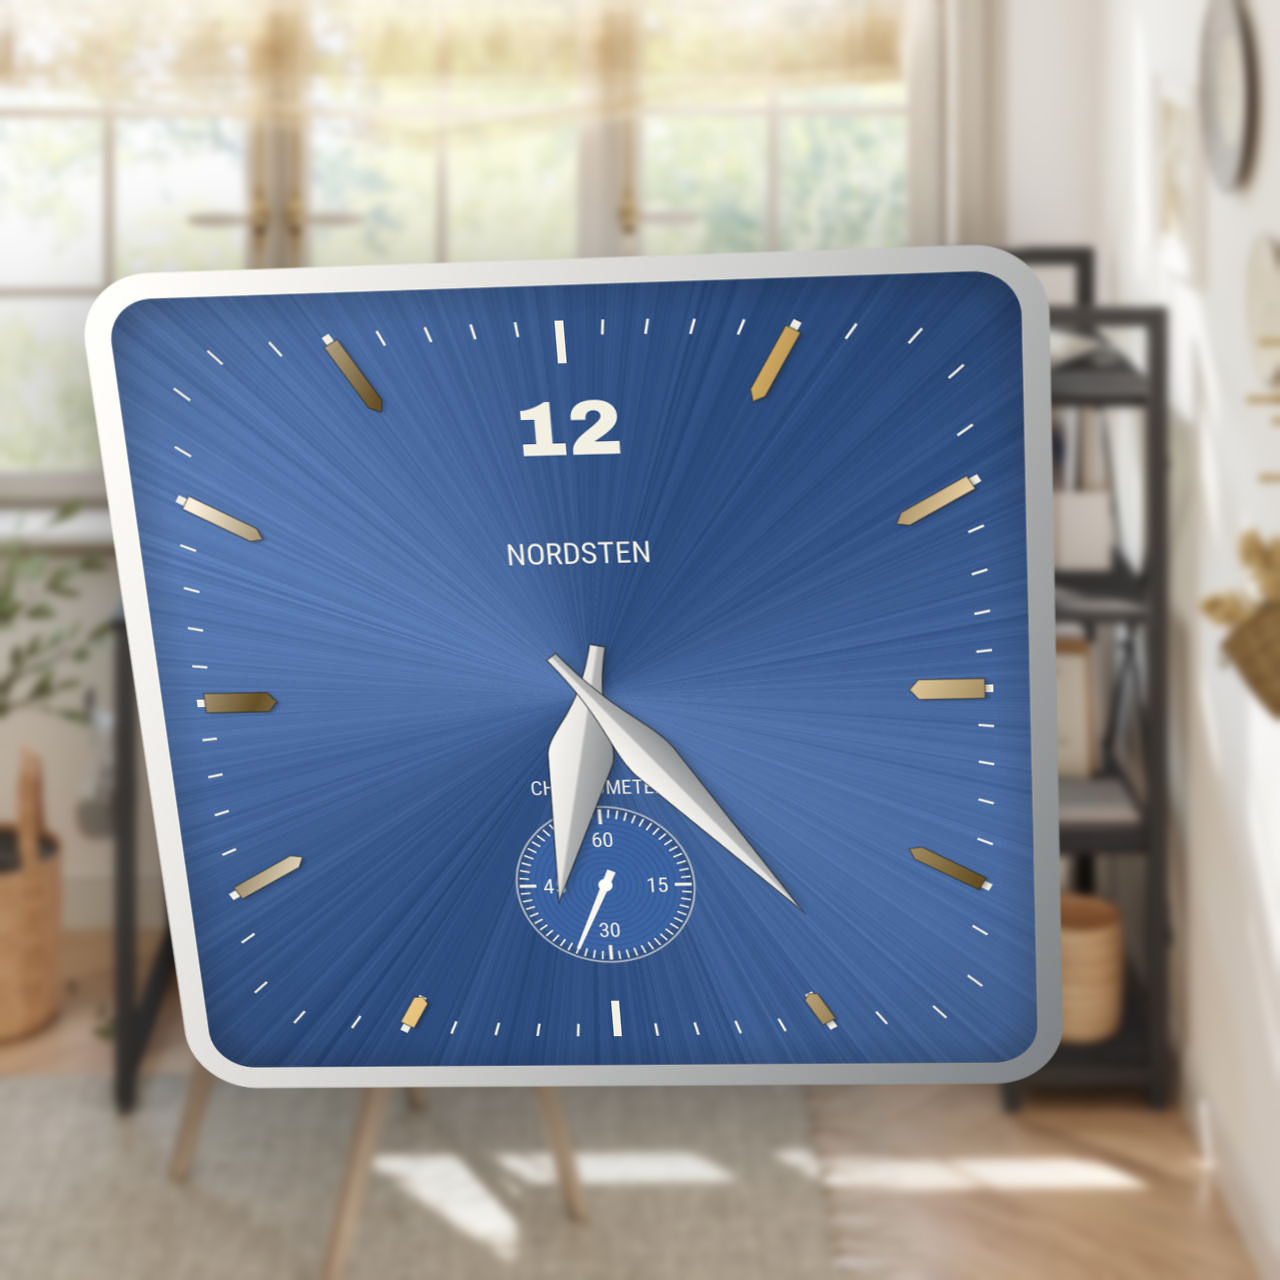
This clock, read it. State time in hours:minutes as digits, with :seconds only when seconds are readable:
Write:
6:23:34
